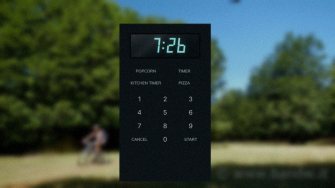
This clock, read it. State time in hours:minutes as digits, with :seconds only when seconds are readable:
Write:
7:26
